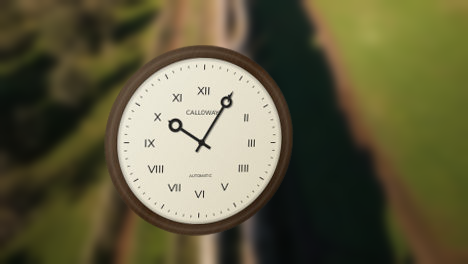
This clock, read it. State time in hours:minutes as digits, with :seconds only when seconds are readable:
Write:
10:05
